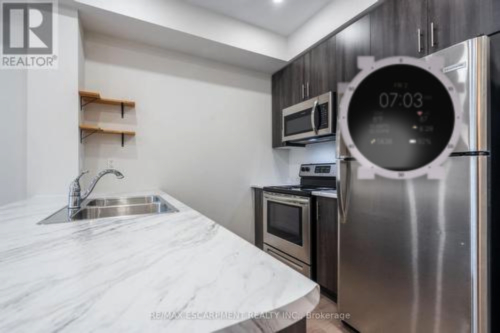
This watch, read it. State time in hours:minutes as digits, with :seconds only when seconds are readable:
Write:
7:03
